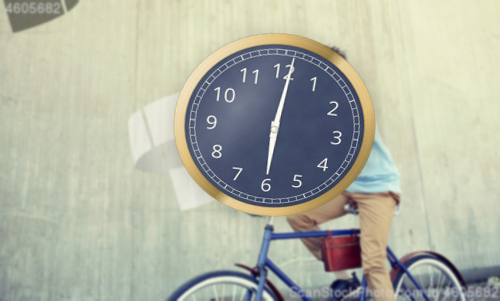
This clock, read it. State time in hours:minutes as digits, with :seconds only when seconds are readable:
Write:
6:01
